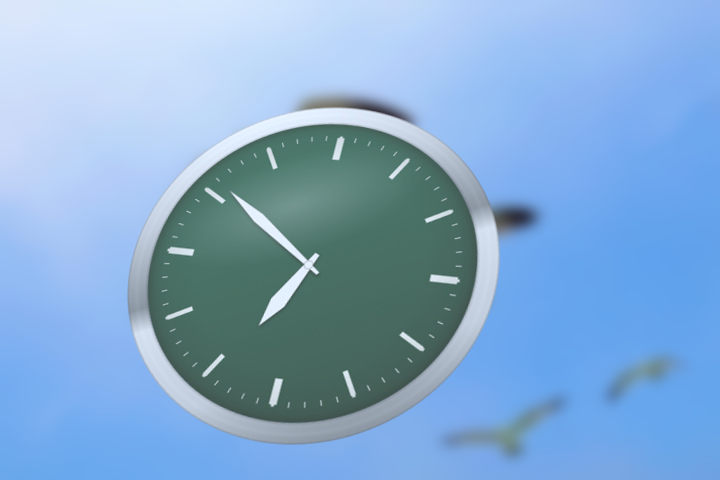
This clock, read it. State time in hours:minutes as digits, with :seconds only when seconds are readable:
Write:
6:51
